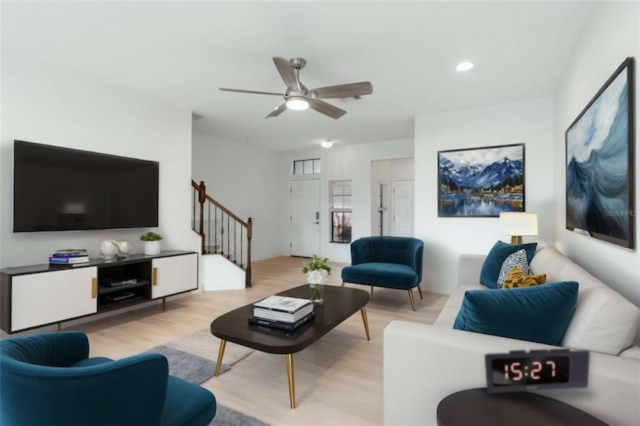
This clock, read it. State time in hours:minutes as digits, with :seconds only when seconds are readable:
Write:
15:27
